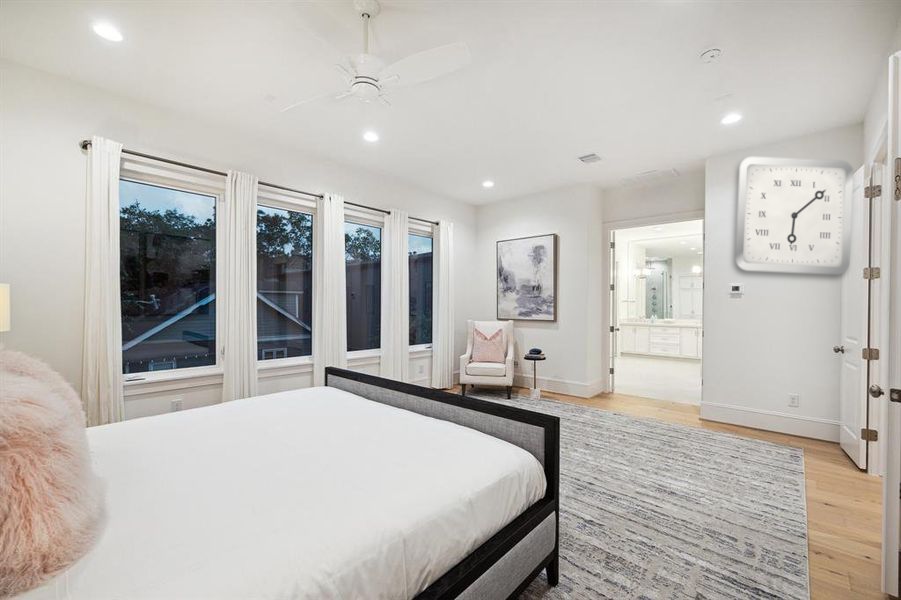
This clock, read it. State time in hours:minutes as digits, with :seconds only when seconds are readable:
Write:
6:08
